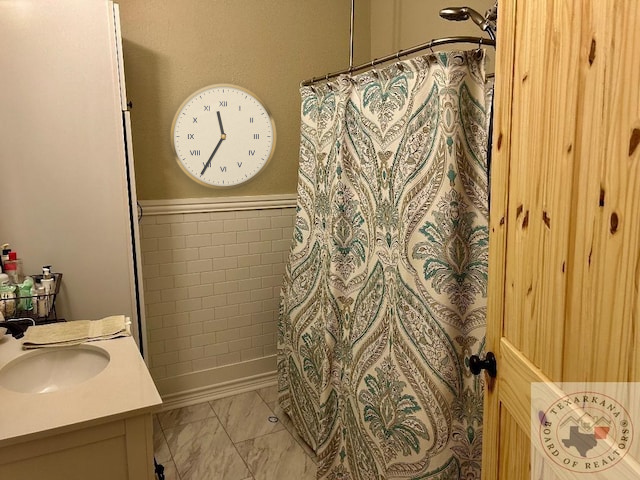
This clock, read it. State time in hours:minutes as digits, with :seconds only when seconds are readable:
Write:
11:35
